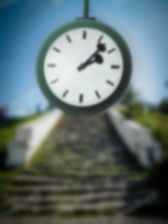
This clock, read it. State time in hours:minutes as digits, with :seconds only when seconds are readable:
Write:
2:07
